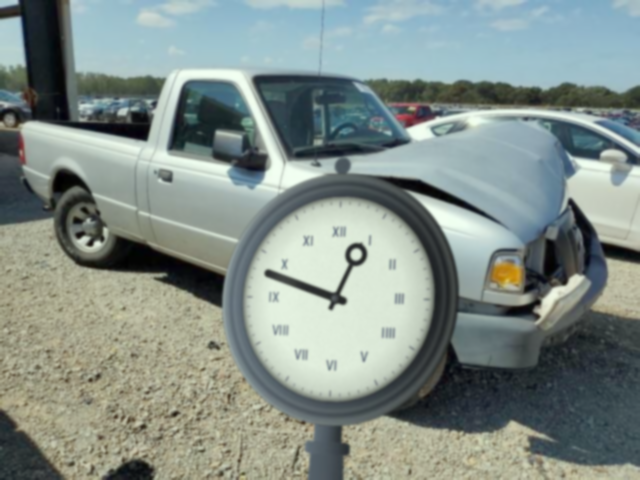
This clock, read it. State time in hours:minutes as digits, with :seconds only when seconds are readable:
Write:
12:48
